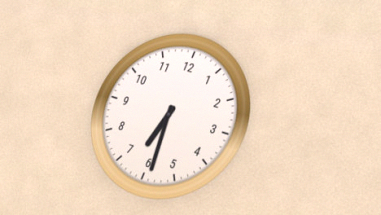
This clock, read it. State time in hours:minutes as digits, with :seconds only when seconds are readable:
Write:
6:29
